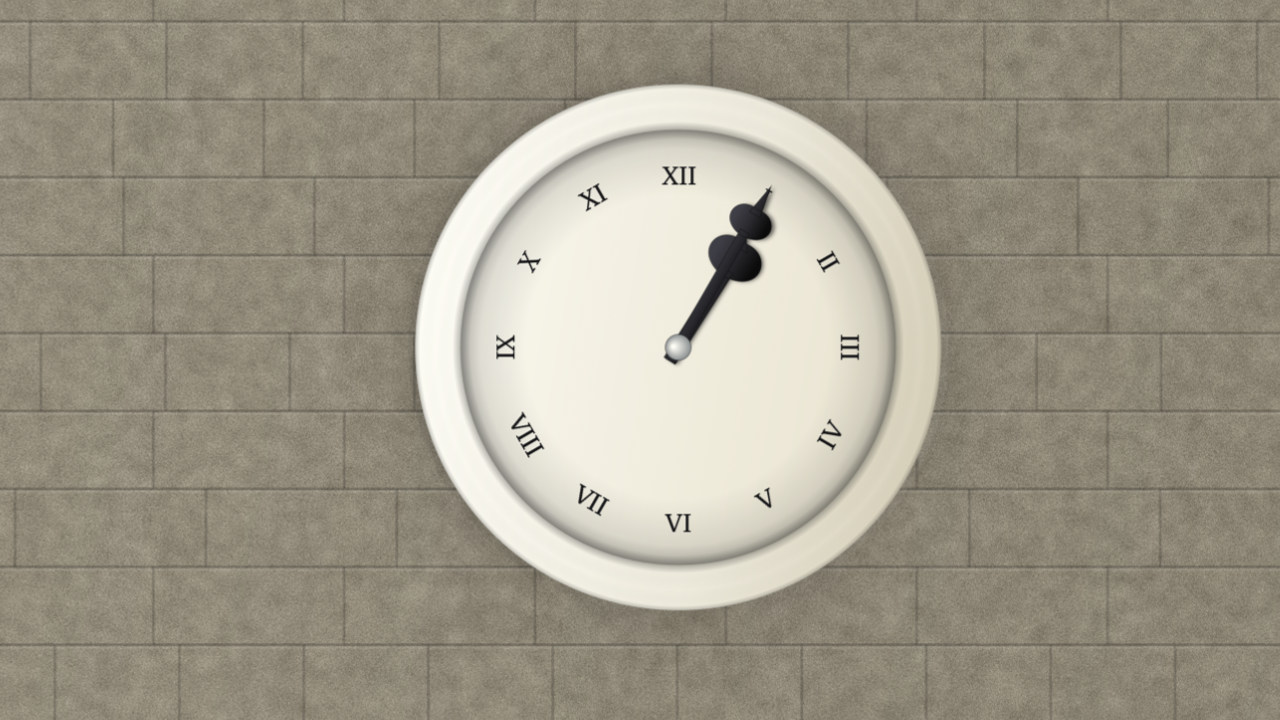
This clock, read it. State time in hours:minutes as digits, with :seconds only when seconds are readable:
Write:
1:05
